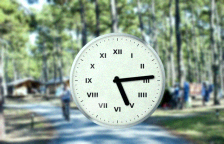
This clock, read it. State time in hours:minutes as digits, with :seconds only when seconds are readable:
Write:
5:14
